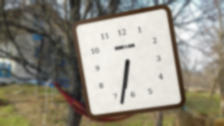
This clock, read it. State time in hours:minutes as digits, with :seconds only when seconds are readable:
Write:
6:33
